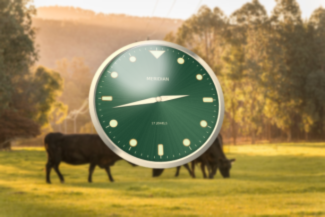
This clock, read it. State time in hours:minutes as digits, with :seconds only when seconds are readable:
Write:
2:43
